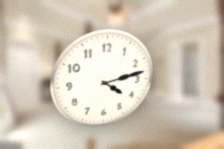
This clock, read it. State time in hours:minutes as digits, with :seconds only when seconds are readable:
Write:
4:13
